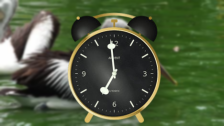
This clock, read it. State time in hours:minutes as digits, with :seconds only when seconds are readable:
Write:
6:59
